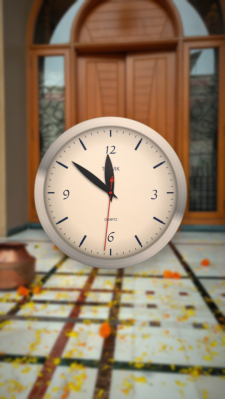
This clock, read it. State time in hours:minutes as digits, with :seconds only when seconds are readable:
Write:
11:51:31
